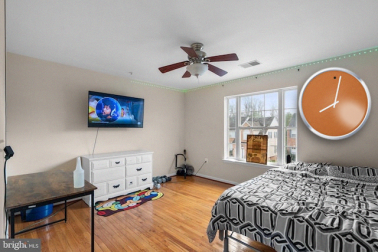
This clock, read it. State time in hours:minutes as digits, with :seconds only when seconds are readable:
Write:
8:02
